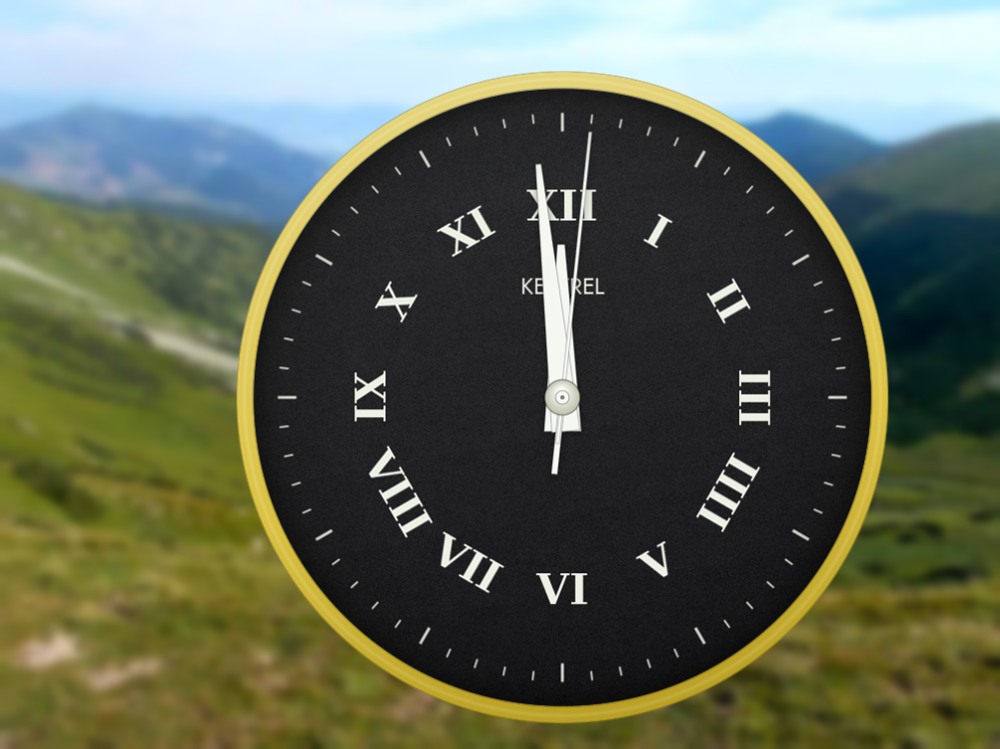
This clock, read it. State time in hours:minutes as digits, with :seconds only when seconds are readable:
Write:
11:59:01
